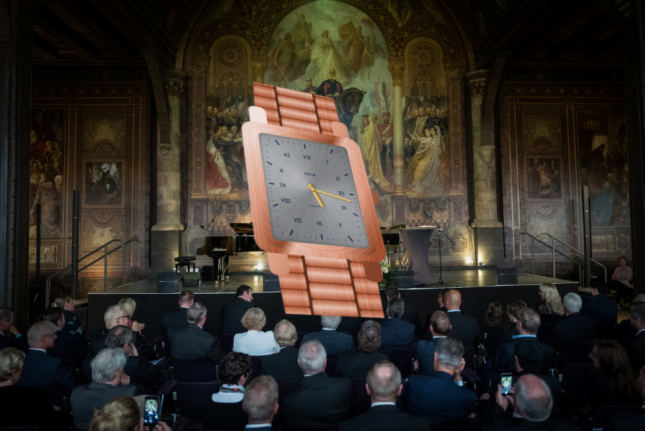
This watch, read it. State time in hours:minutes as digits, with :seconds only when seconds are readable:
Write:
5:17
